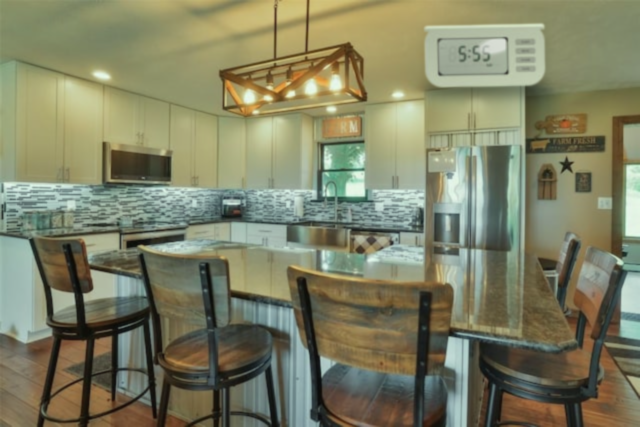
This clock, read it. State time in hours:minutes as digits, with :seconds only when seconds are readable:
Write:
5:55
